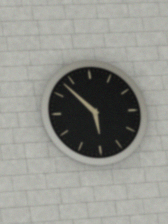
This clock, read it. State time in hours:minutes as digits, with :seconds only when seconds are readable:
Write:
5:53
